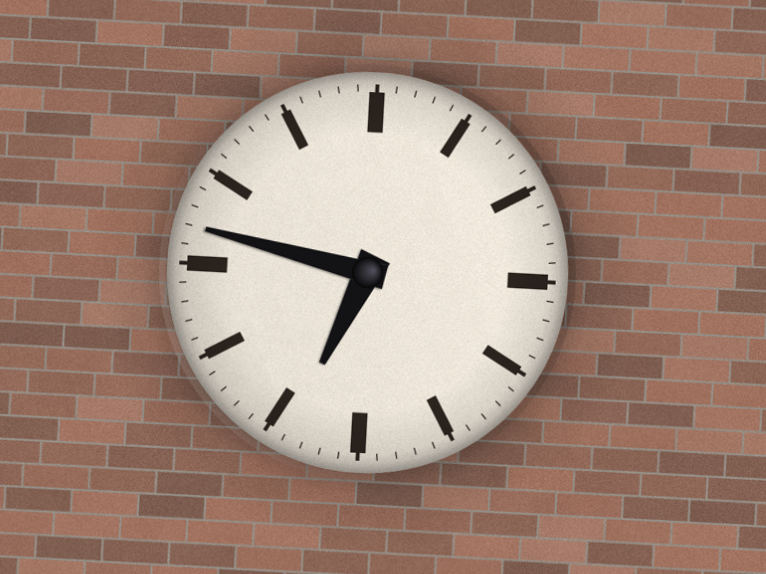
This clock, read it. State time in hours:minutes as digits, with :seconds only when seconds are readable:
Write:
6:47
